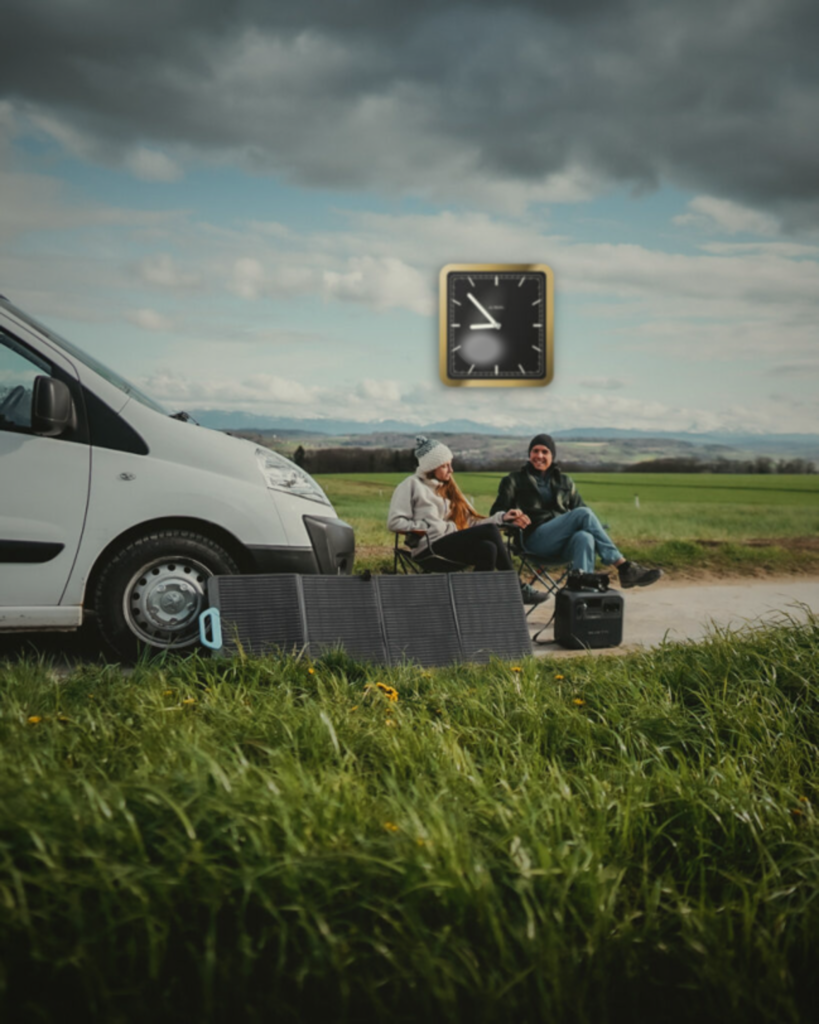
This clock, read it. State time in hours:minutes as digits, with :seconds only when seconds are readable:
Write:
8:53
